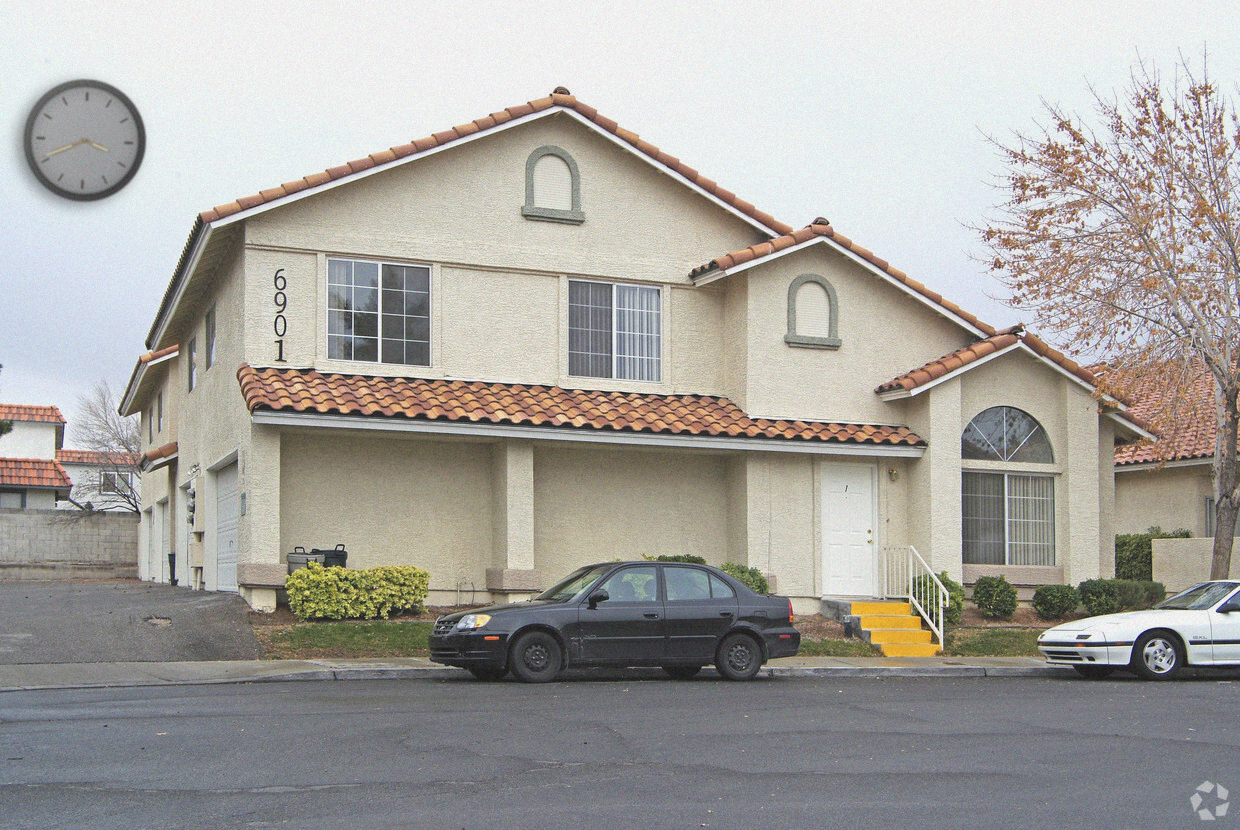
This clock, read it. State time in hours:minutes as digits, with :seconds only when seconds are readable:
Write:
3:41
